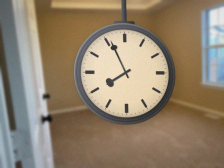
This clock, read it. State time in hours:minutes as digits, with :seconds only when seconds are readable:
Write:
7:56
